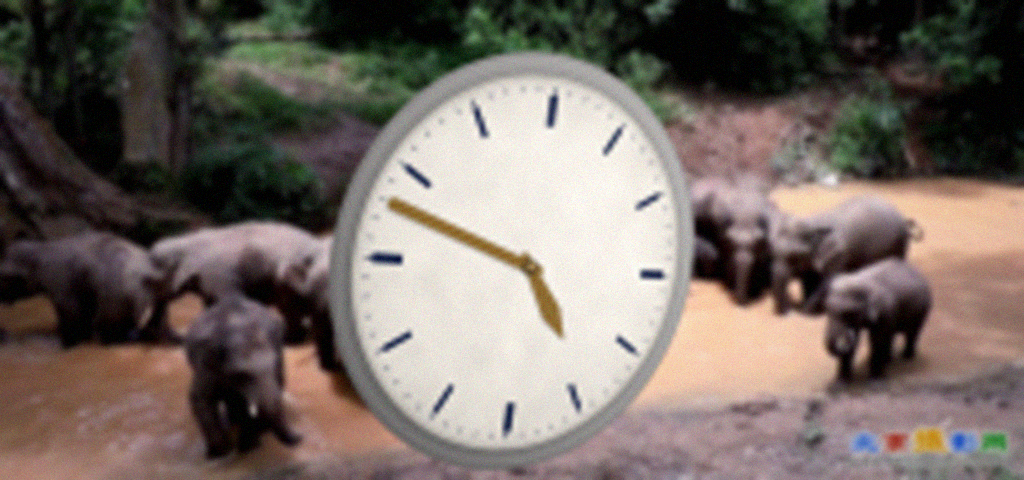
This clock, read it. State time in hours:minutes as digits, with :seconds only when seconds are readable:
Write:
4:48
